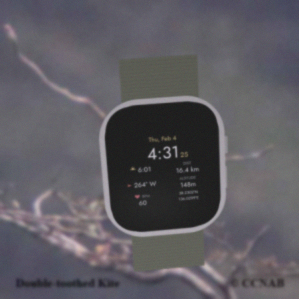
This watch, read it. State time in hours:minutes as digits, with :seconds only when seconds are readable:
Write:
4:31
